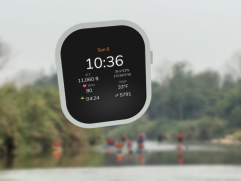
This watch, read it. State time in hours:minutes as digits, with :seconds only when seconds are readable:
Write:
10:36
